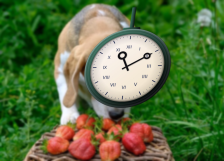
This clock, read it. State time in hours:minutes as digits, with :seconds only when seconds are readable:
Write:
11:10
